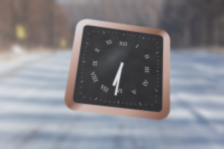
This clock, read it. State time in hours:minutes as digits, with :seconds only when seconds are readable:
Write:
6:31
